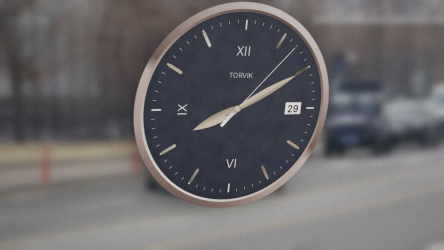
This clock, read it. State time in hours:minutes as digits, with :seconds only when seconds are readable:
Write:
8:10:07
